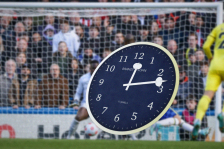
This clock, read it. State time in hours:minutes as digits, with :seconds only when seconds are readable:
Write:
12:13
